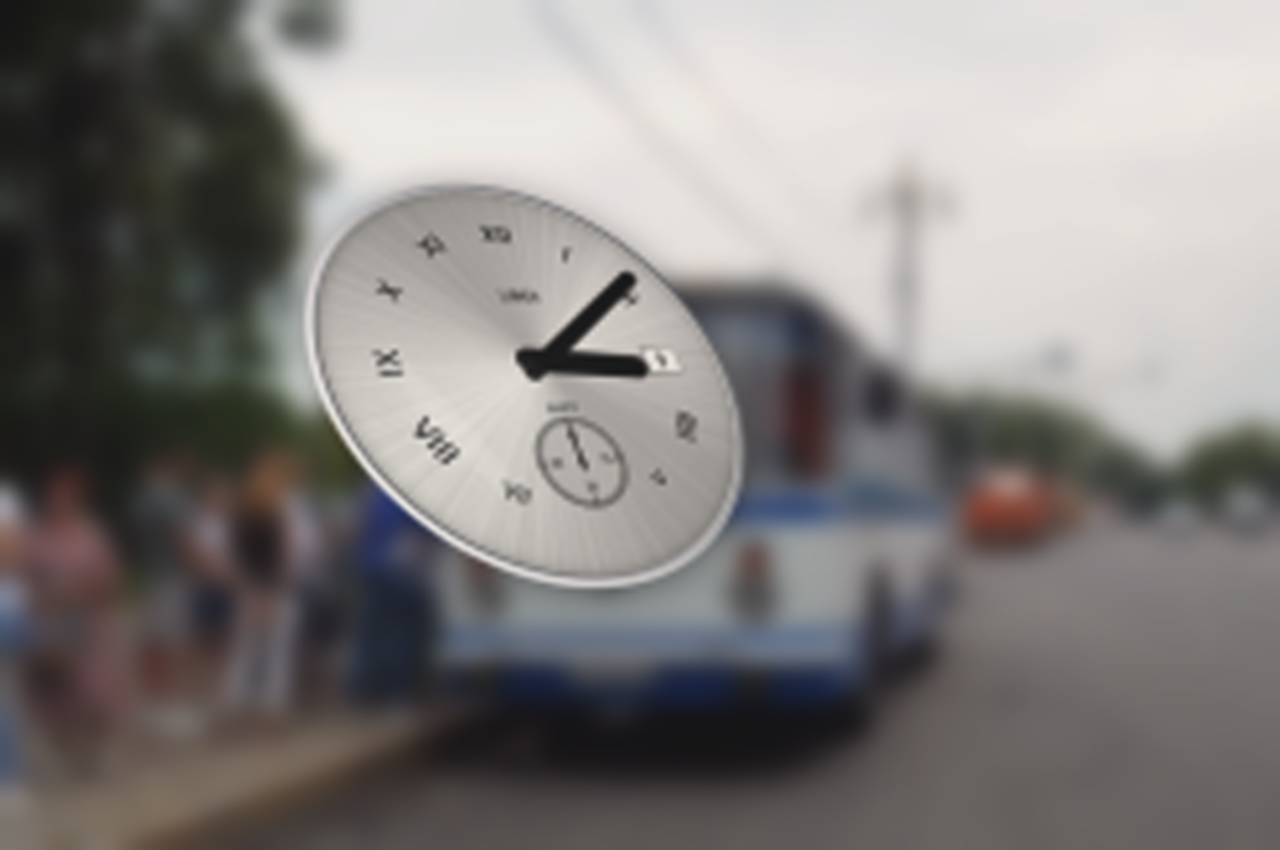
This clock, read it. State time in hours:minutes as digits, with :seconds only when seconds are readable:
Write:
3:09
